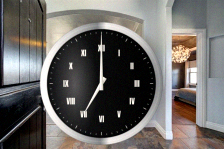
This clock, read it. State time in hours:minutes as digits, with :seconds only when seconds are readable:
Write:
7:00
